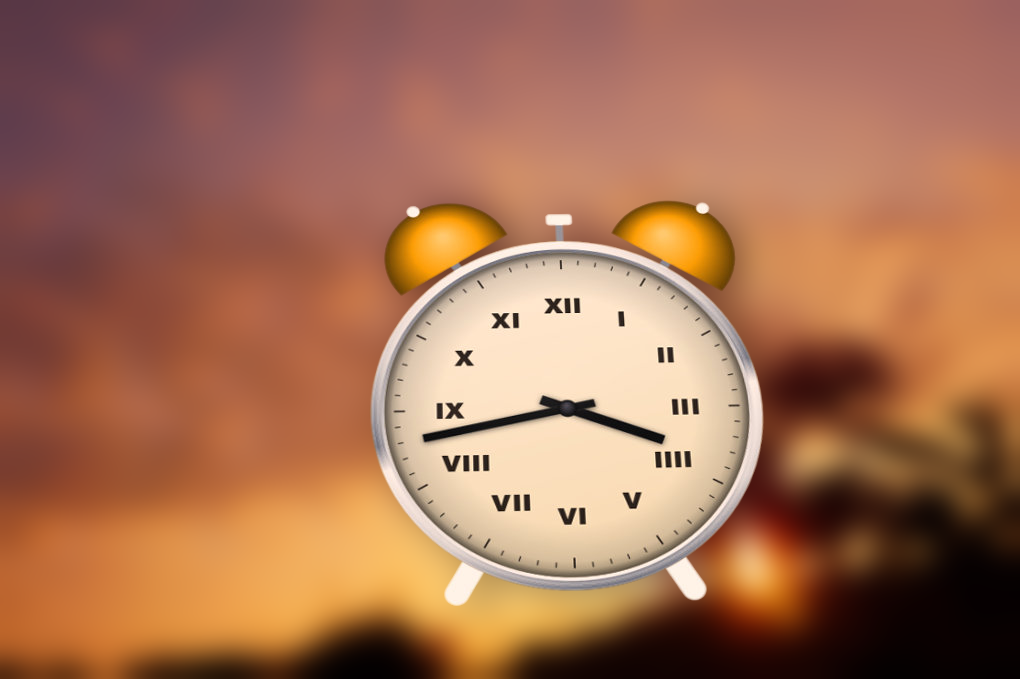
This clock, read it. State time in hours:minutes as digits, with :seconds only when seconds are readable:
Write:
3:43
